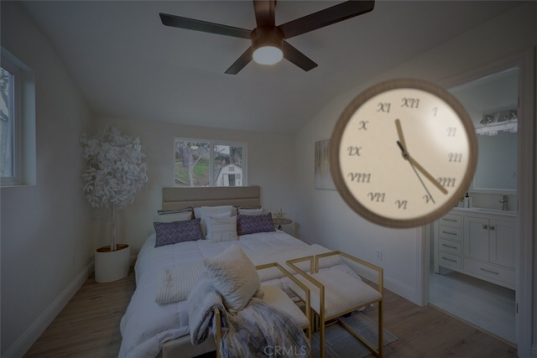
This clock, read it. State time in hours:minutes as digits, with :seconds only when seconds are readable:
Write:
11:21:24
